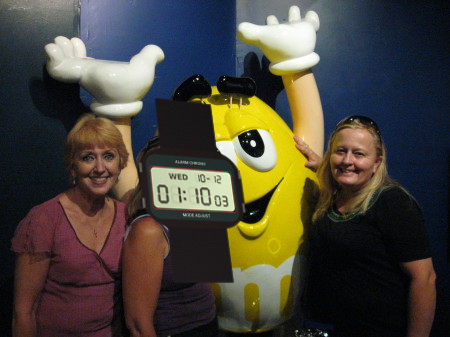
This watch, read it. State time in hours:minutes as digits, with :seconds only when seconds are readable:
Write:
1:10:03
